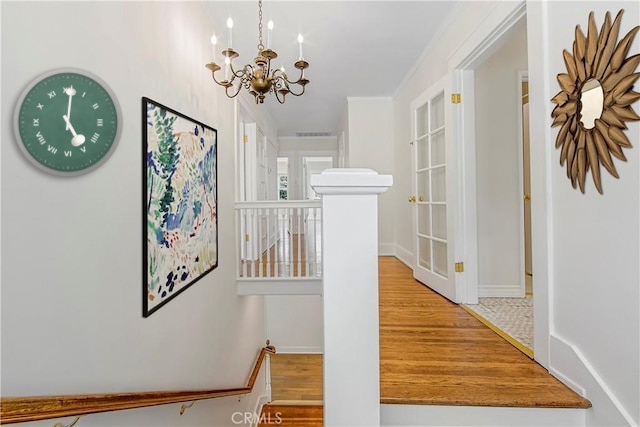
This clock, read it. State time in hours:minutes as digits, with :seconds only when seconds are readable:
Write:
5:01
